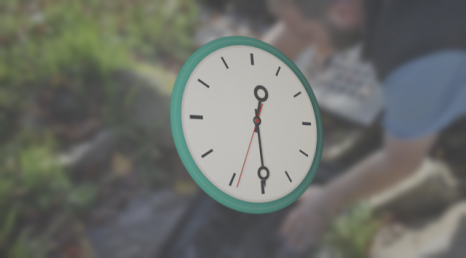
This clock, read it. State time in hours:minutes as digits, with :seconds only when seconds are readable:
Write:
12:29:34
